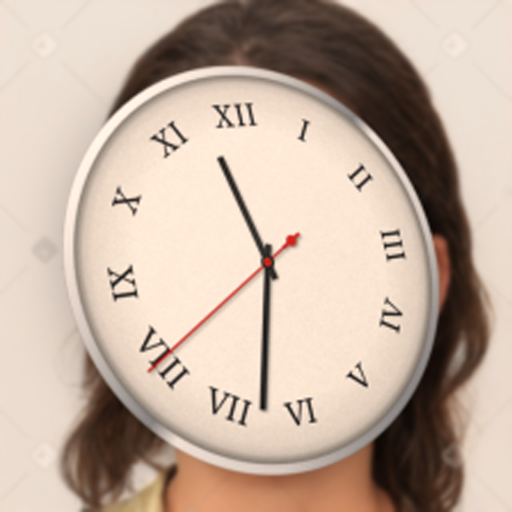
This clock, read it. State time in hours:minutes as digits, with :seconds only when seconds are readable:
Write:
11:32:40
